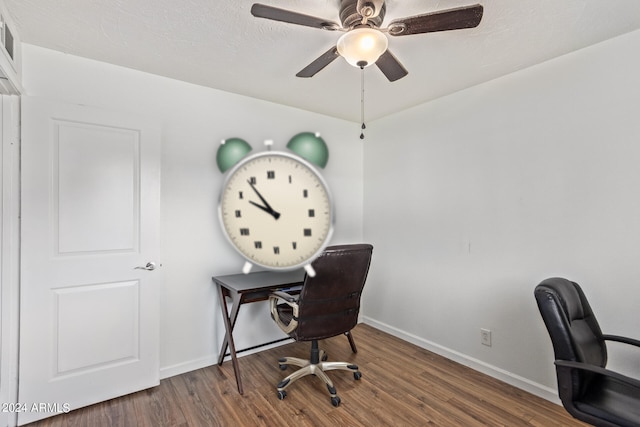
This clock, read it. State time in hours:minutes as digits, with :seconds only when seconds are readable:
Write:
9:54
